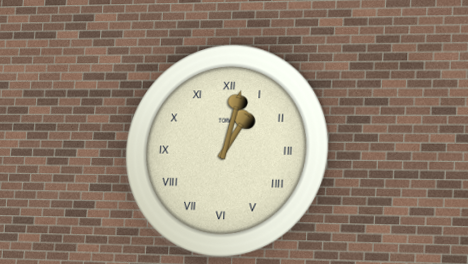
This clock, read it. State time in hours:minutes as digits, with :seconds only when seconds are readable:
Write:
1:02
